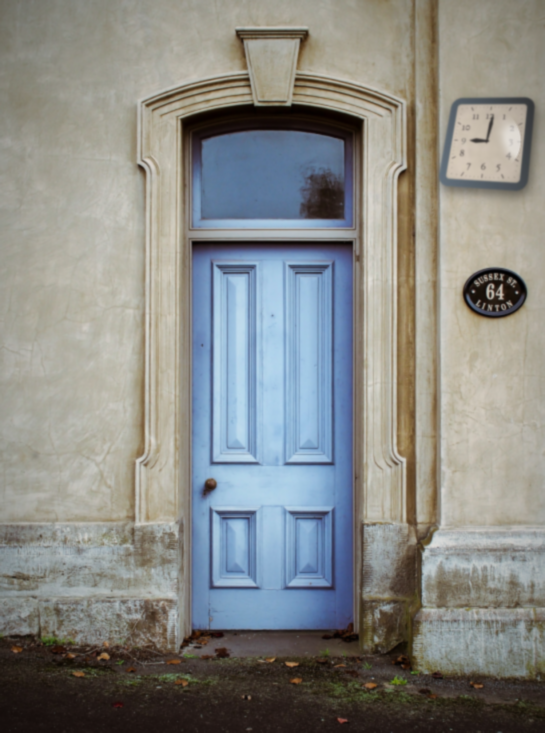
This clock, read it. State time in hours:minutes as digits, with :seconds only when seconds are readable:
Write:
9:01
